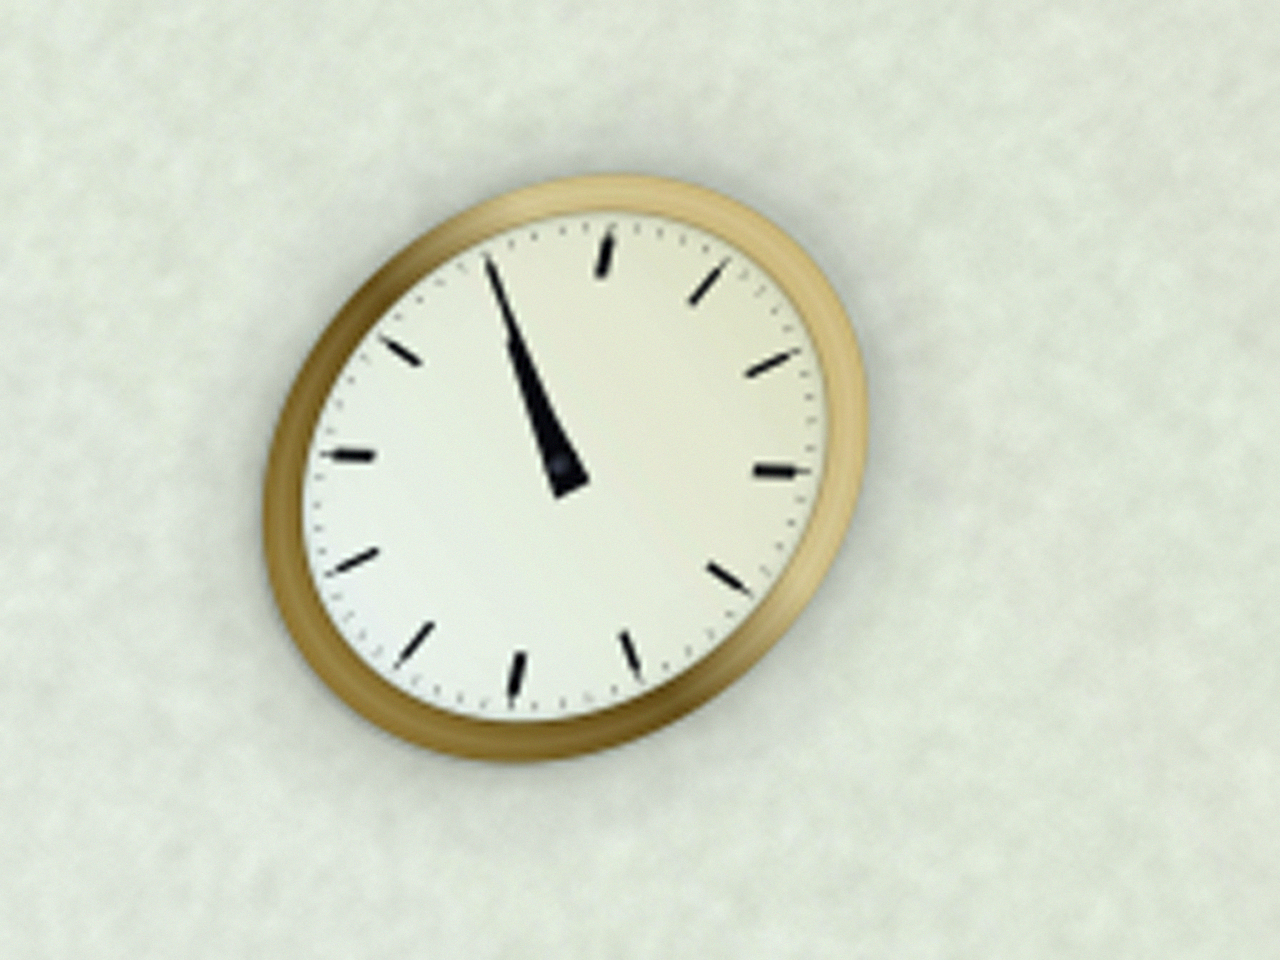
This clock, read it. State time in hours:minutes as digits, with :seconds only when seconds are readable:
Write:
10:55
